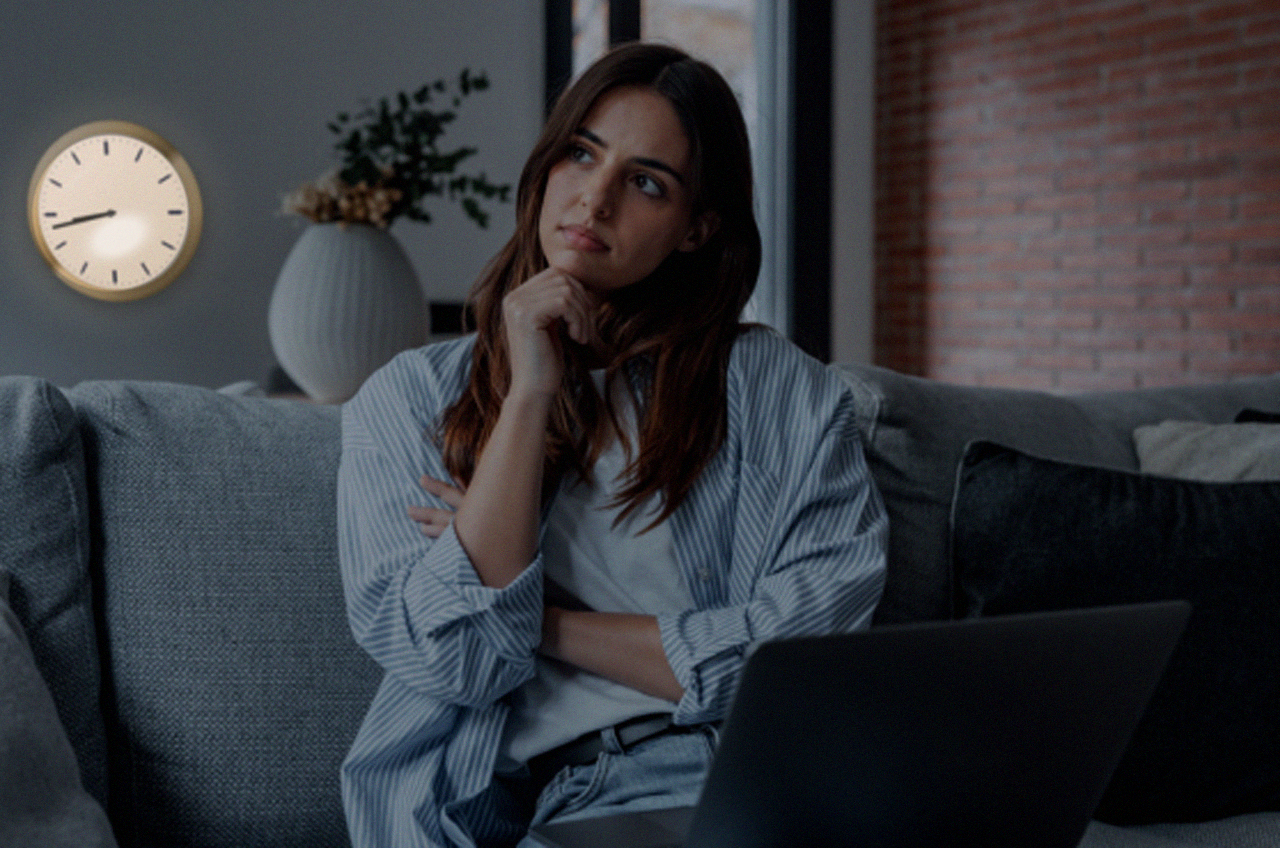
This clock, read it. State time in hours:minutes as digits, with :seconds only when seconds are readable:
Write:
8:43
